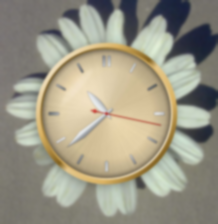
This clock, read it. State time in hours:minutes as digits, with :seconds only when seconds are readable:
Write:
10:38:17
